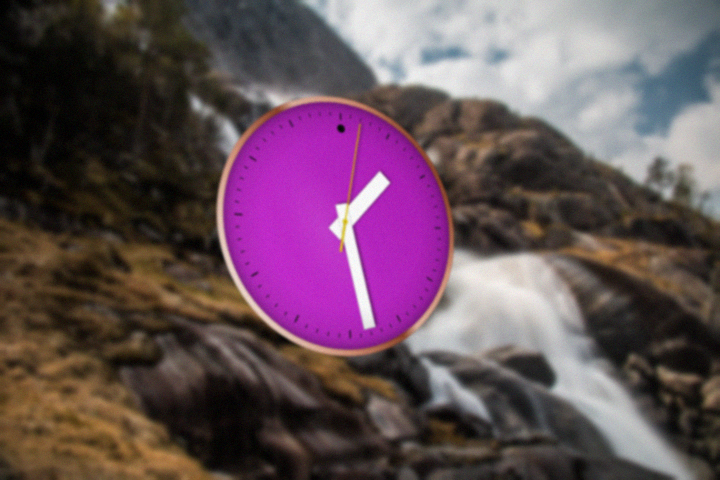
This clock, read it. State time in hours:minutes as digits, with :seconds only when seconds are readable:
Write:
1:28:02
